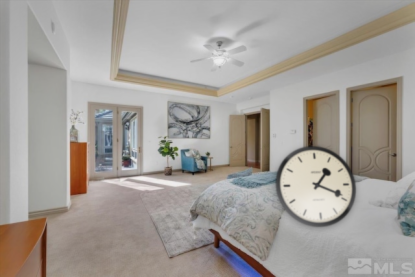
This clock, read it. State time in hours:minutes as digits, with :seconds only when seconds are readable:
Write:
1:19
